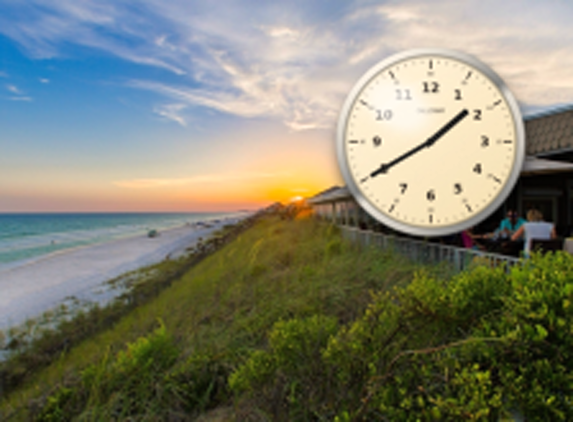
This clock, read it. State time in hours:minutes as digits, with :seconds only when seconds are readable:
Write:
1:40
